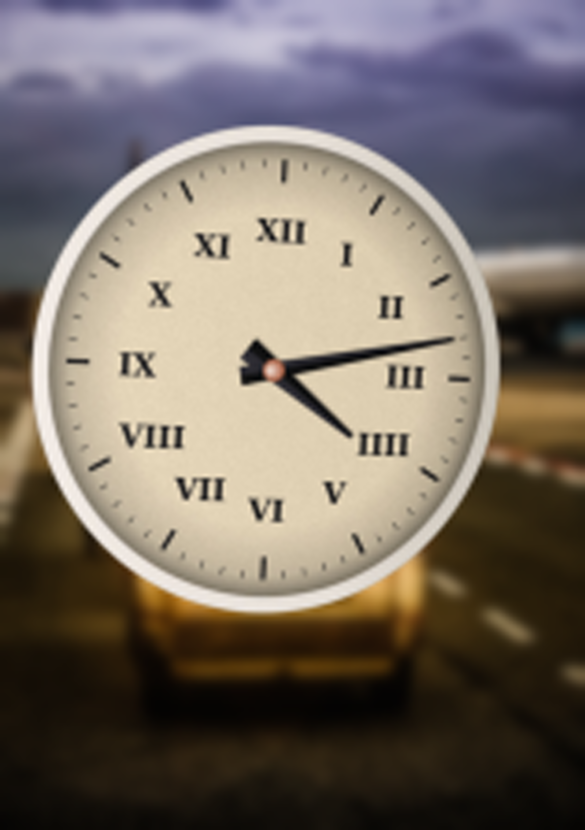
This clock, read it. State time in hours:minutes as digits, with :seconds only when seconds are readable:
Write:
4:13
